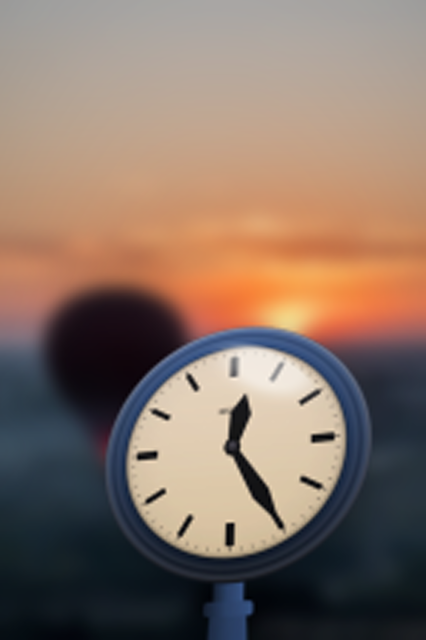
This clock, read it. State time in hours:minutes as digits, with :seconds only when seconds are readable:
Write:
12:25
